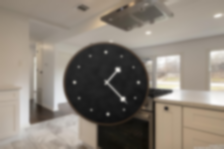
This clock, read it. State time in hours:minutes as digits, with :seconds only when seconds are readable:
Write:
1:23
